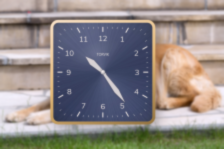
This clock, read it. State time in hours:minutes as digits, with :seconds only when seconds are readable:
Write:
10:24
